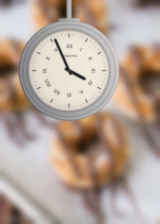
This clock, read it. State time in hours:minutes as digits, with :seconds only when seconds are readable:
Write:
3:56
